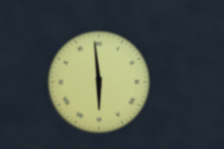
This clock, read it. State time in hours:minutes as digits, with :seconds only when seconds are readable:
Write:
5:59
